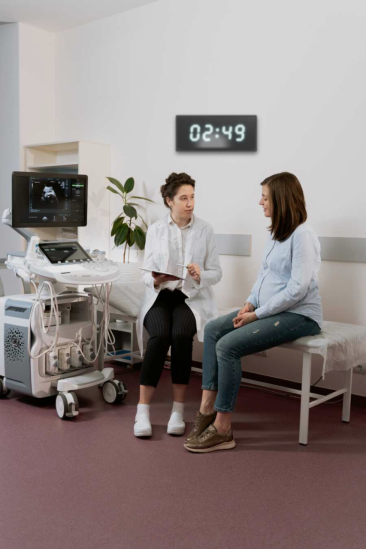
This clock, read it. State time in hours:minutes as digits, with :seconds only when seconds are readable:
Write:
2:49
